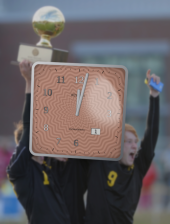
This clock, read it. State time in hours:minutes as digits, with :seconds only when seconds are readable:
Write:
12:02
